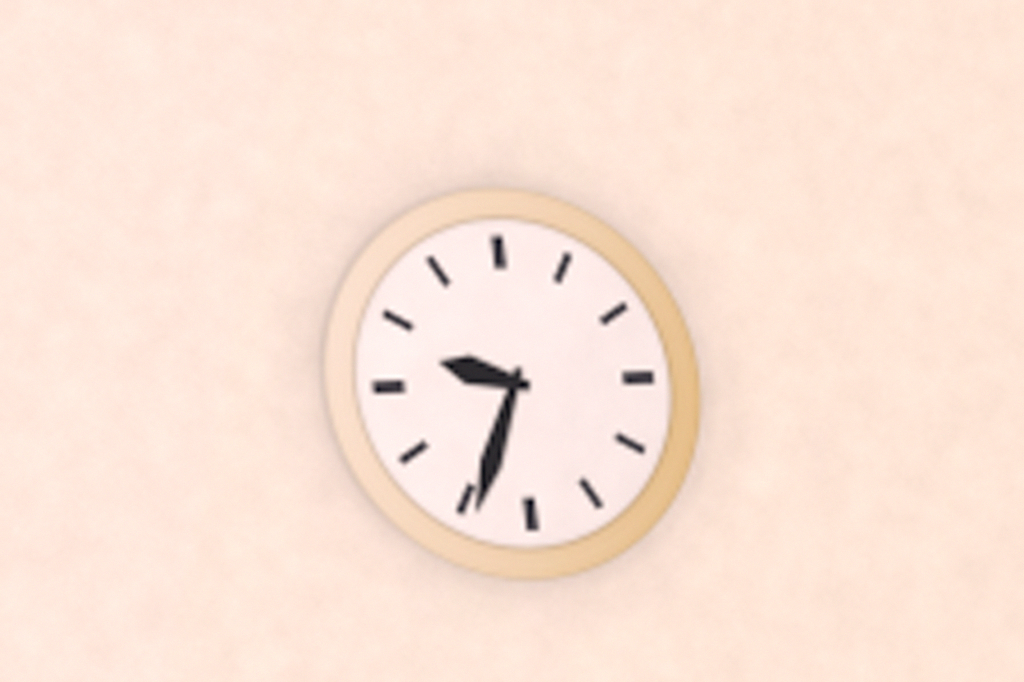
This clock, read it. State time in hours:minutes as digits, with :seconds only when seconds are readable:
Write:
9:34
